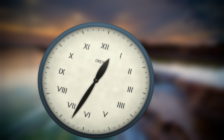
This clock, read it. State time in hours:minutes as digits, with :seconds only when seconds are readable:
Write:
12:33
